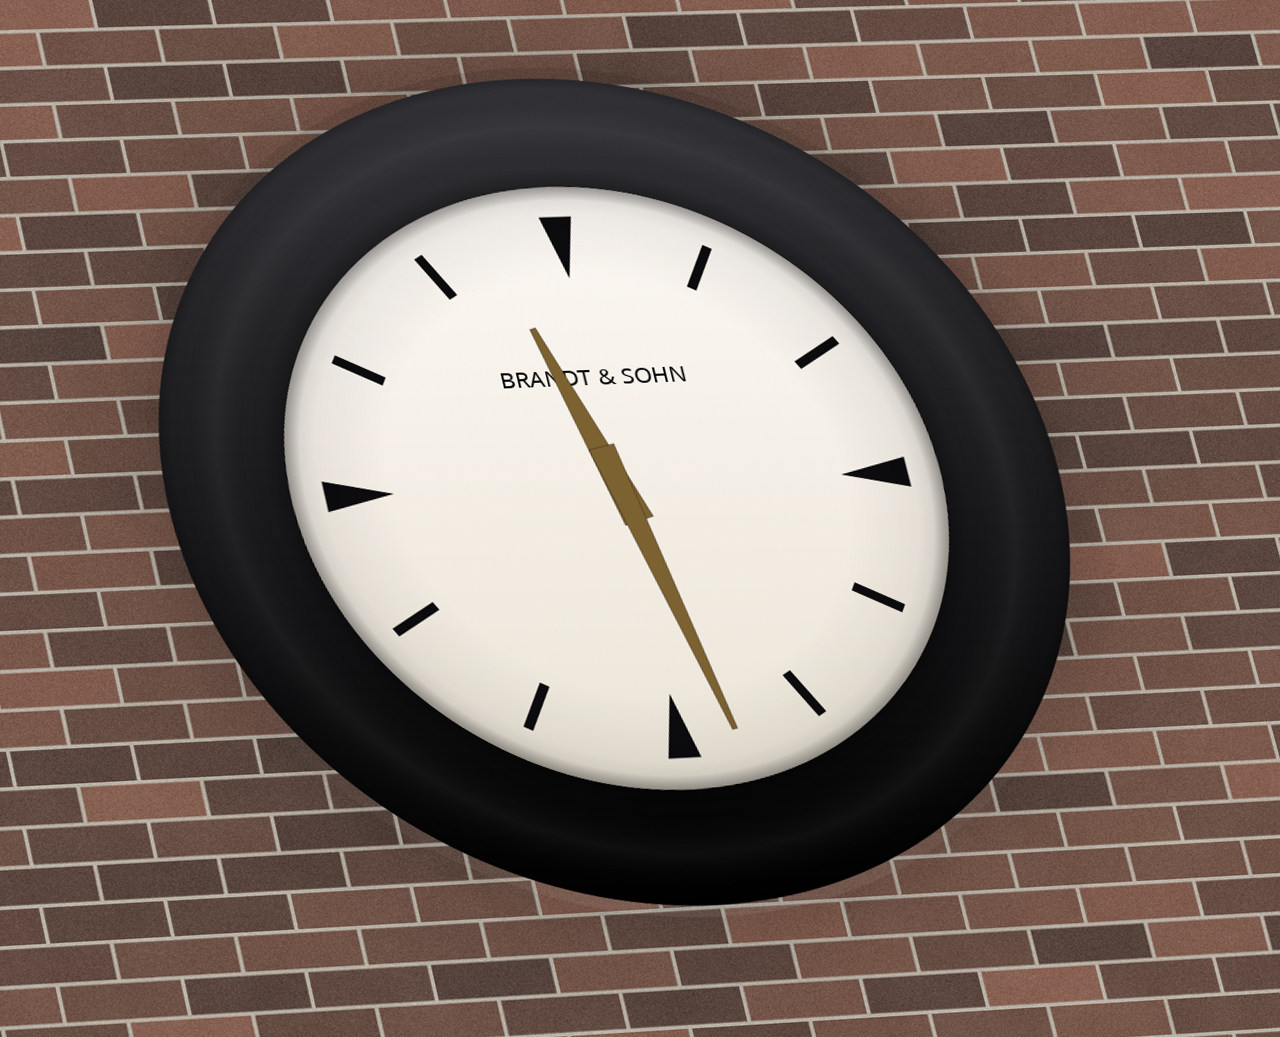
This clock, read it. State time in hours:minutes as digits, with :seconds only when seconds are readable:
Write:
11:28
